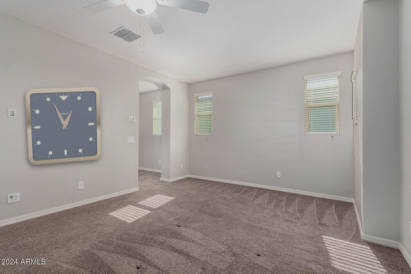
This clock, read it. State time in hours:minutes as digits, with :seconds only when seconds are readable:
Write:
12:56
